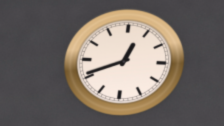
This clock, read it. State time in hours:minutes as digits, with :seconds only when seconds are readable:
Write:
12:41
